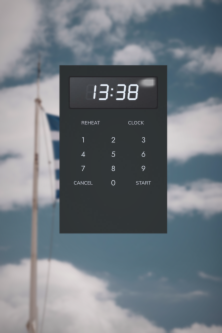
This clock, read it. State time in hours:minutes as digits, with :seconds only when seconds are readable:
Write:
13:38
